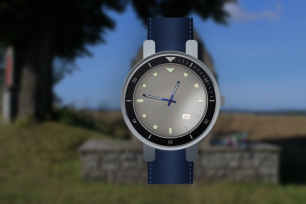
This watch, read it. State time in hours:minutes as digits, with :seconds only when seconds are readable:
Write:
12:47
